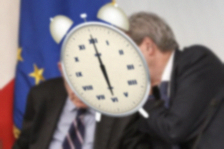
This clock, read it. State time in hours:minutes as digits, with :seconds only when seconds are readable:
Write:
6:00
